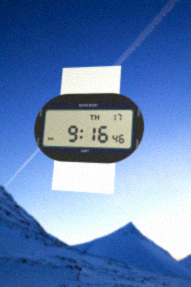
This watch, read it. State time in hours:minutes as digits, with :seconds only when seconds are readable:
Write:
9:16
